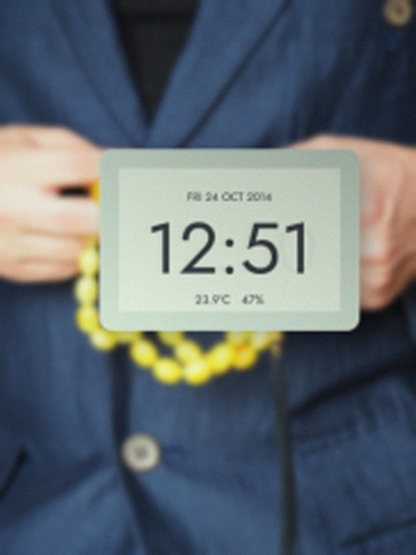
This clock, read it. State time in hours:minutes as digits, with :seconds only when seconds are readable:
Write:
12:51
